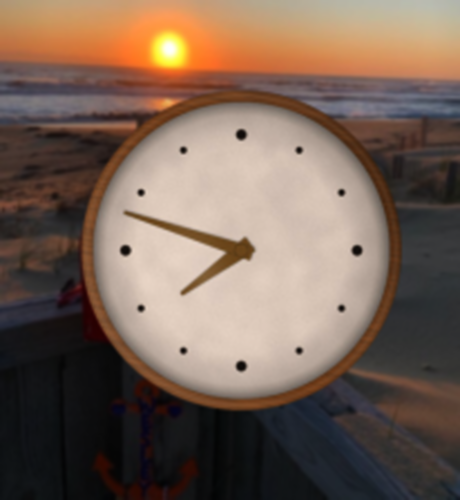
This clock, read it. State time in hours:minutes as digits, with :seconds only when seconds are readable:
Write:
7:48
